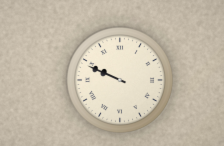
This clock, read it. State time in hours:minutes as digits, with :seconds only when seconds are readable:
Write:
9:49
